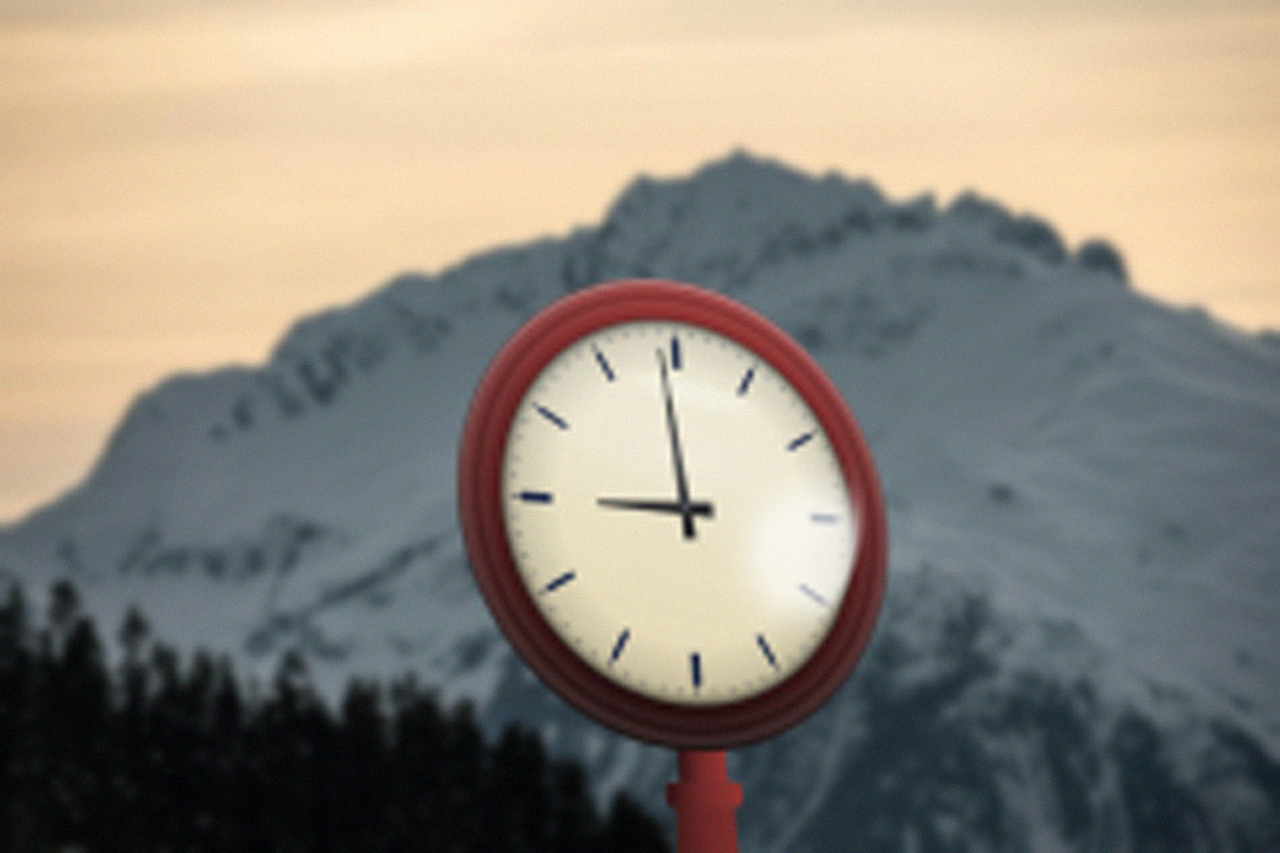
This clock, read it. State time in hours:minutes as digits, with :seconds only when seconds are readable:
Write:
8:59
